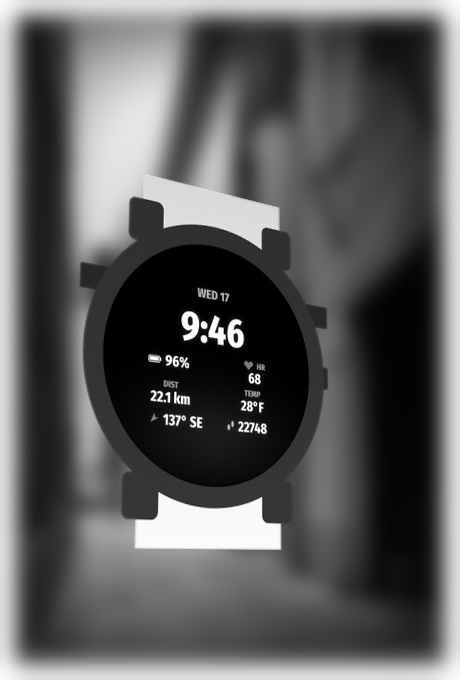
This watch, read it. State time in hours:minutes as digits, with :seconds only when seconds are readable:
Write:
9:46
